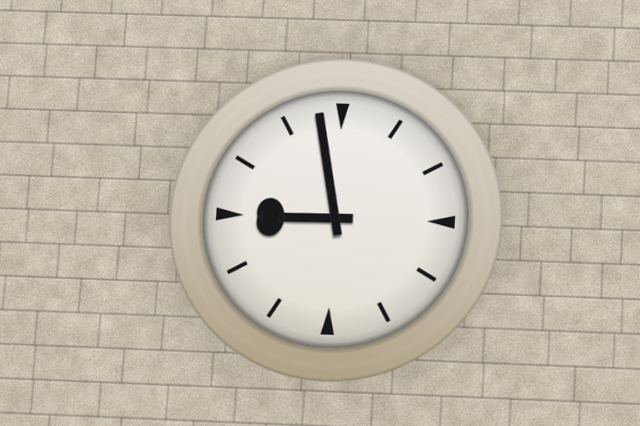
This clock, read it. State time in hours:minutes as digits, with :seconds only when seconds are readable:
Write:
8:58
